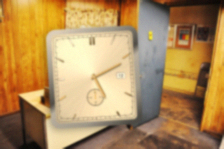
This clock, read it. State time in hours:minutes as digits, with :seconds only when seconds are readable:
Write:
5:11
